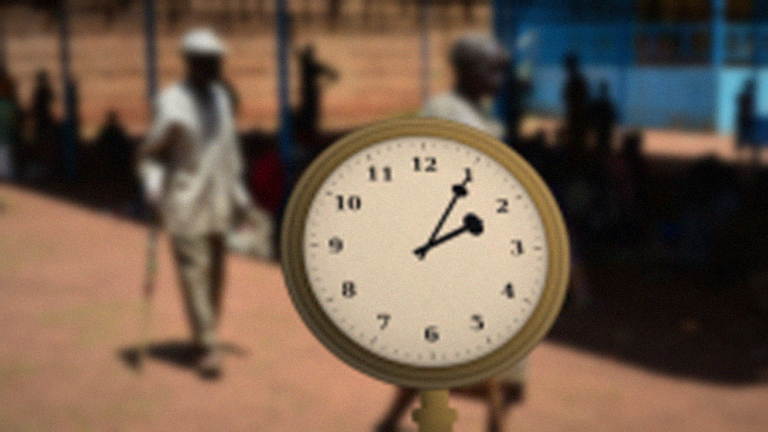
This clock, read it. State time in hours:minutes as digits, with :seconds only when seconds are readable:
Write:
2:05
